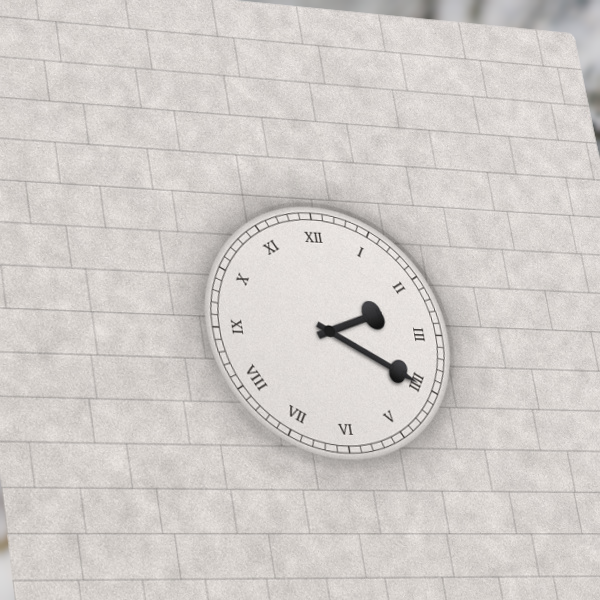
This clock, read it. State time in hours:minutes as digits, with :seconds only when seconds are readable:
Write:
2:20
